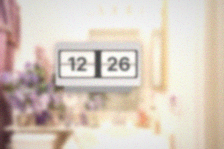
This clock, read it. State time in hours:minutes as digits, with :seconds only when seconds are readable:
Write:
12:26
